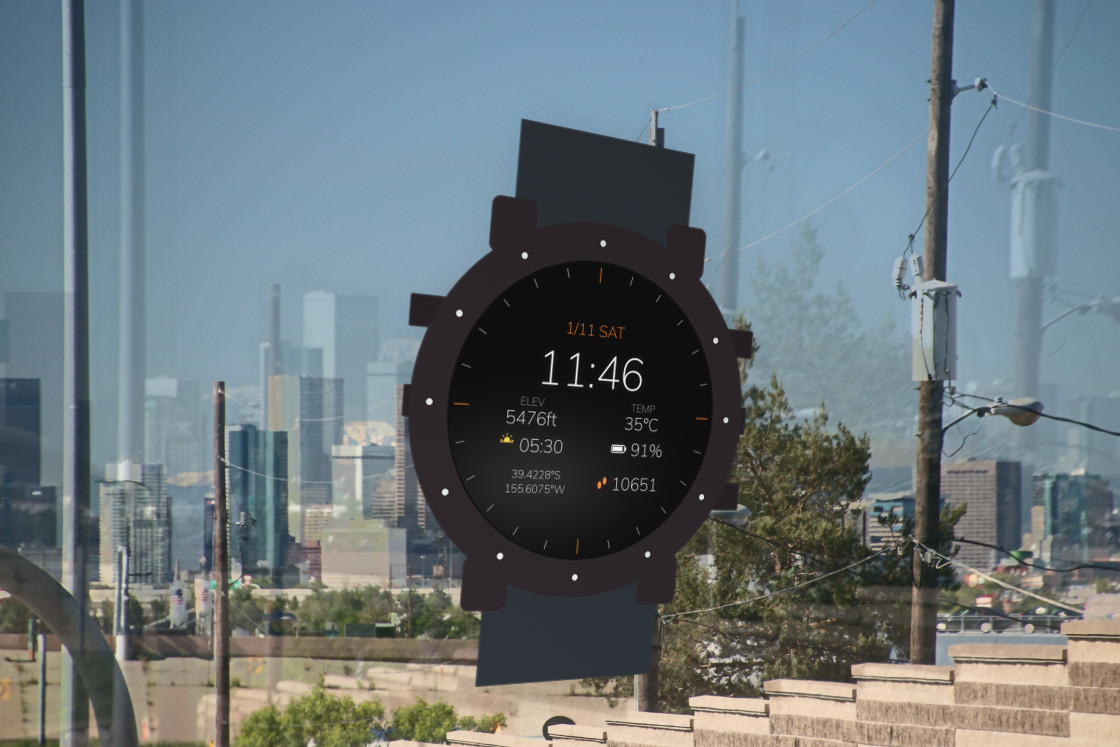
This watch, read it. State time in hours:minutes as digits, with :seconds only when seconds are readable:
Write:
11:46
